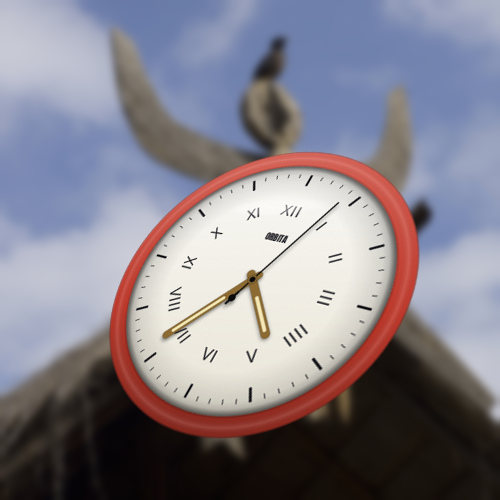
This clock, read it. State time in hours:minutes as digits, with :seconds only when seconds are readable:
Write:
4:36:04
